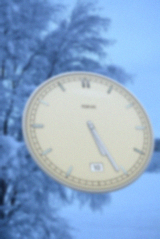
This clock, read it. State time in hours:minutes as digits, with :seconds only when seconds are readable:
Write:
5:26
